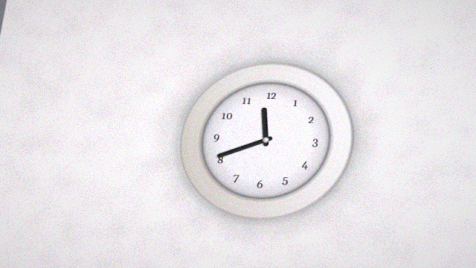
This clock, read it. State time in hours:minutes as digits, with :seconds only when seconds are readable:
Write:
11:41
